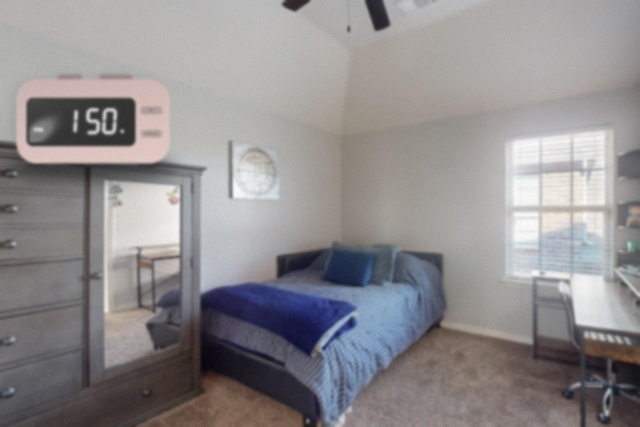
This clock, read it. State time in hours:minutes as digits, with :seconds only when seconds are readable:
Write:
1:50
